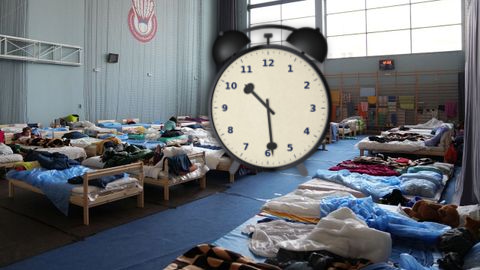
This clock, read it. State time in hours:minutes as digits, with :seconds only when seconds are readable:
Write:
10:29
